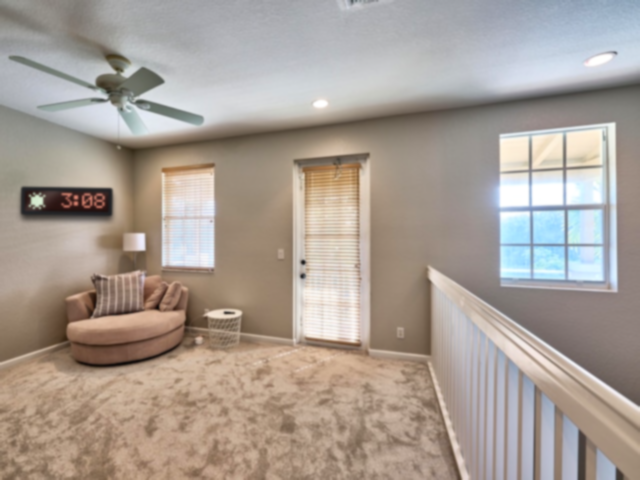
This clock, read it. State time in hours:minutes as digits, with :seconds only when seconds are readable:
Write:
3:08
